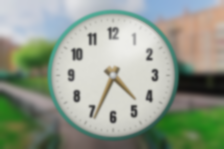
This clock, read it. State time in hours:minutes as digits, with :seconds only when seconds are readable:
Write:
4:34
